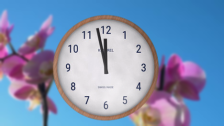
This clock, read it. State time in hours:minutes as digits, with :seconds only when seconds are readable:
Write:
11:58
